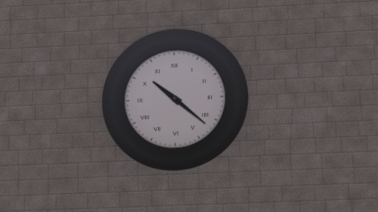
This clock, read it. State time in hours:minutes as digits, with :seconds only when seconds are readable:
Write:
10:22
